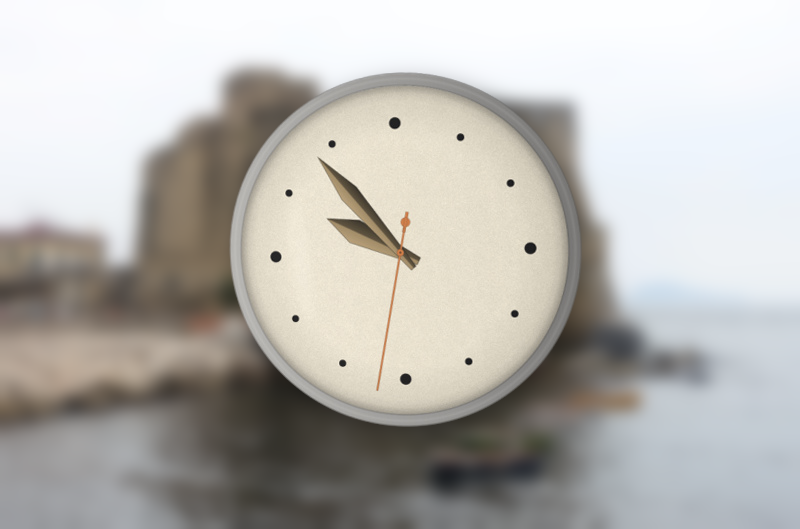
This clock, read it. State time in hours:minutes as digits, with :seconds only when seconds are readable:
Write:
9:53:32
